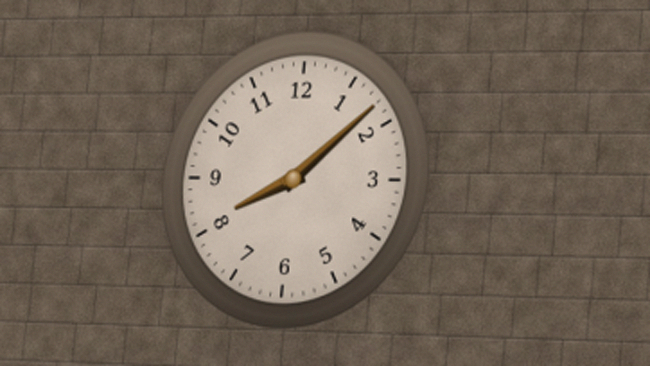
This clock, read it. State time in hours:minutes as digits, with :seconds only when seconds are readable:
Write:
8:08
